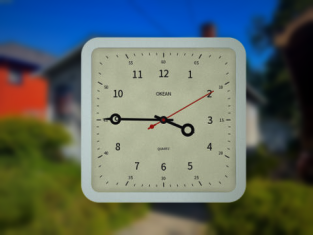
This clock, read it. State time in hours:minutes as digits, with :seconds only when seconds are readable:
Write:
3:45:10
